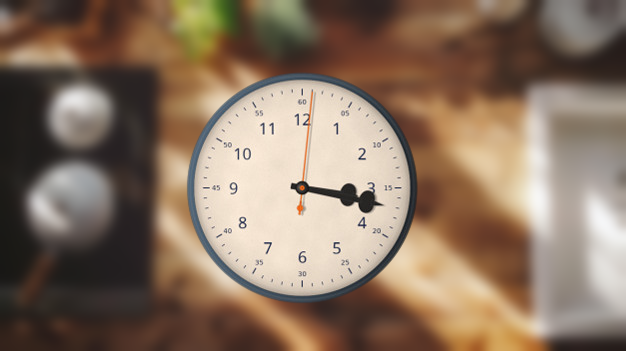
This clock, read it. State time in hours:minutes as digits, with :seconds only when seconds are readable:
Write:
3:17:01
